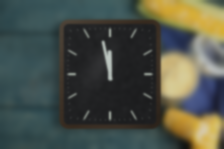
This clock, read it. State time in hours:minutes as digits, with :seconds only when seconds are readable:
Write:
11:58
